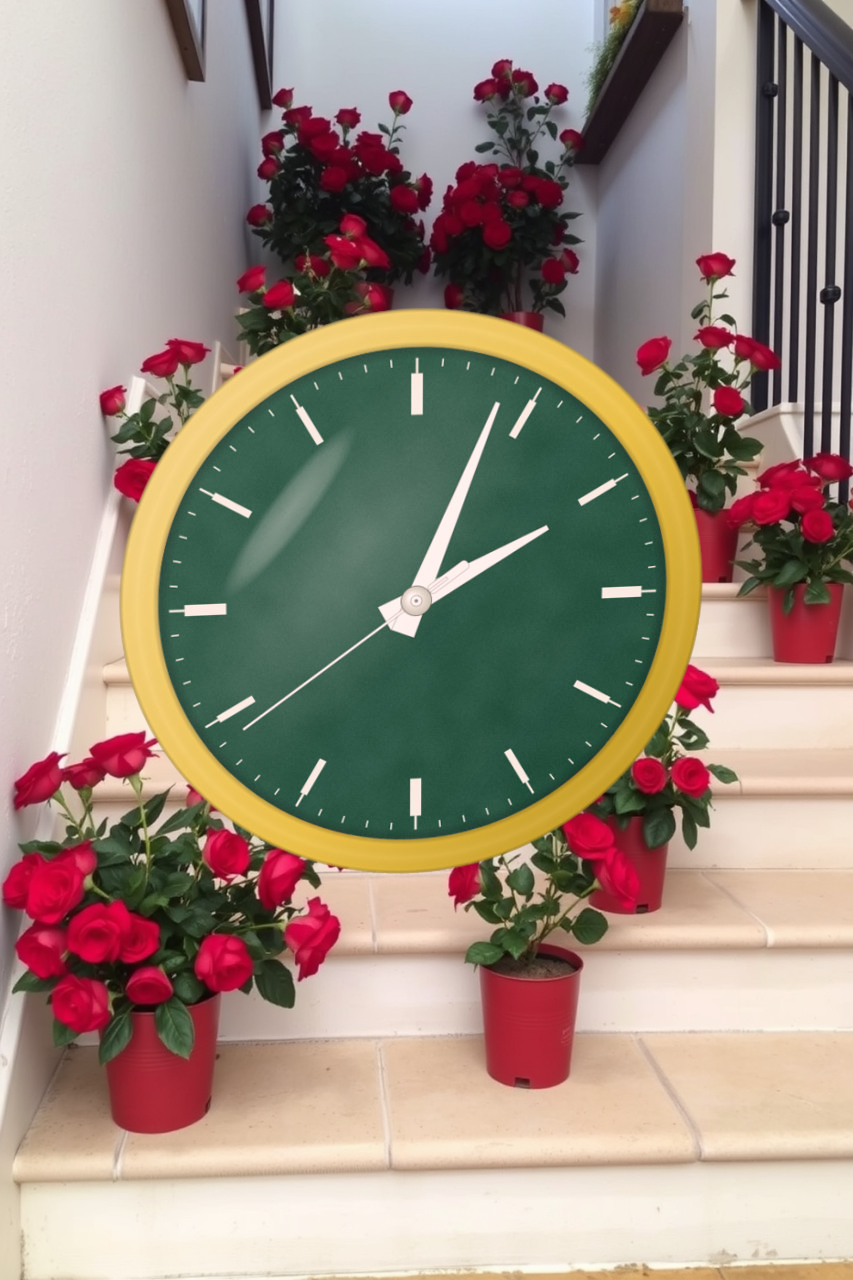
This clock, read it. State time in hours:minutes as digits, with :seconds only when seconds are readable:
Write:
2:03:39
